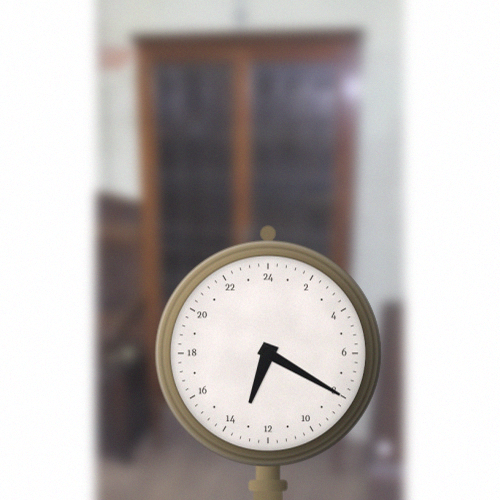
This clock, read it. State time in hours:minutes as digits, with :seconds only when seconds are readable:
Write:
13:20
